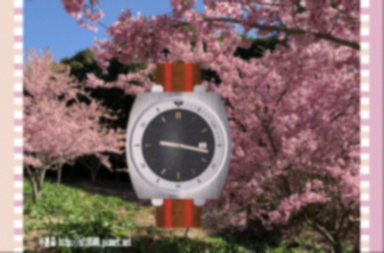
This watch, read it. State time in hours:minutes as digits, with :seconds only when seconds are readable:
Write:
9:17
